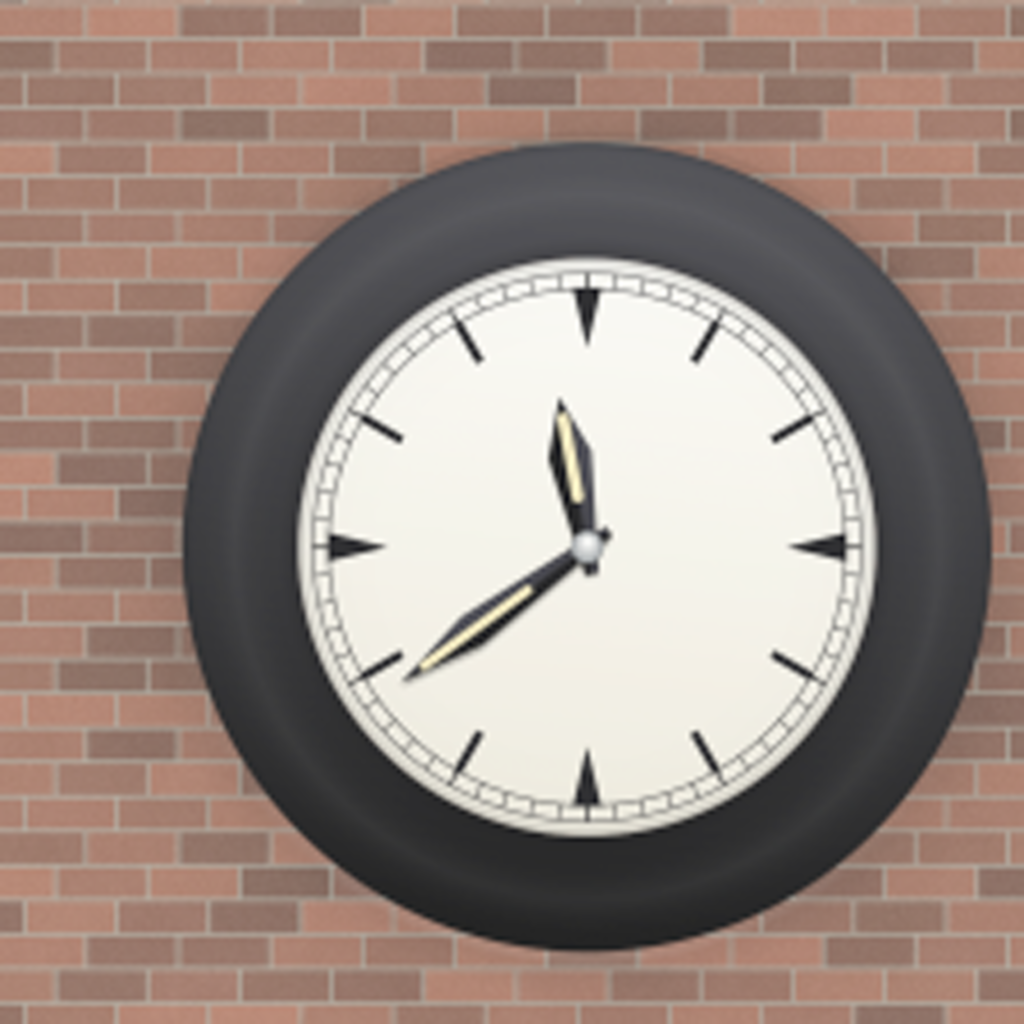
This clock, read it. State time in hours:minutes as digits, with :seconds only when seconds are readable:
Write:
11:39
